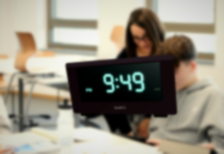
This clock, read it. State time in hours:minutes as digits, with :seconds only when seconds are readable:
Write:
9:49
